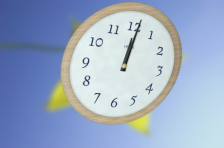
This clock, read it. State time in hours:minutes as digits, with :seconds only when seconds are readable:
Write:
12:01
